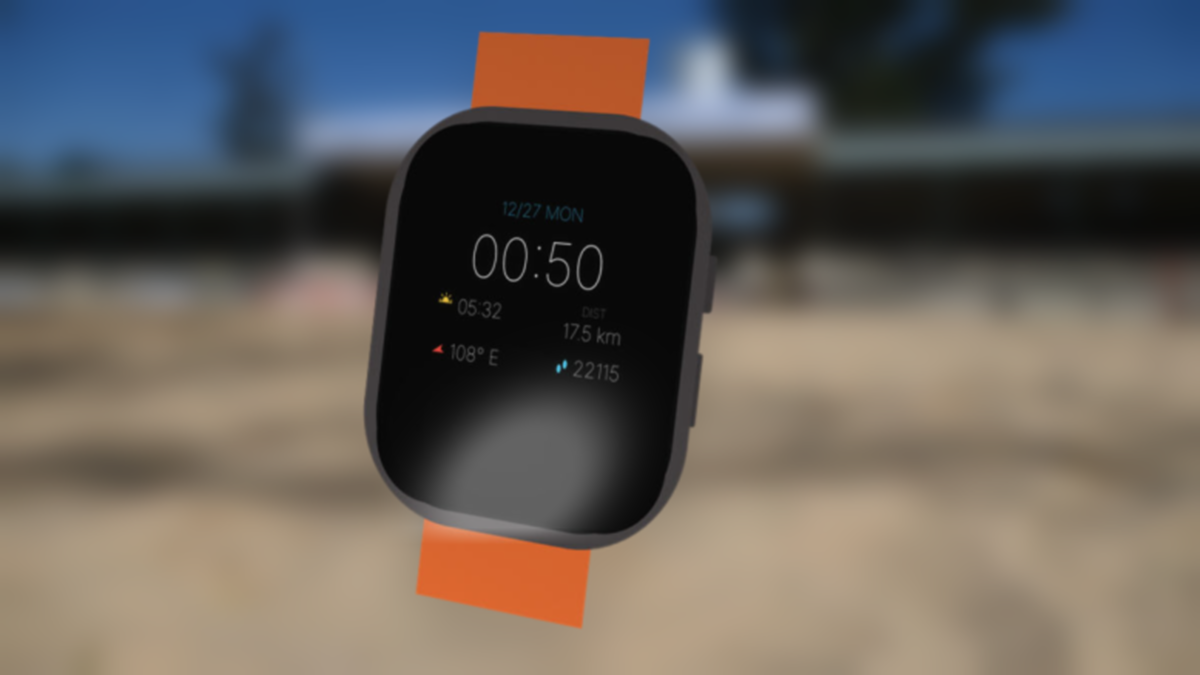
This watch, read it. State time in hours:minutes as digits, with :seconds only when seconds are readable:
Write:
0:50
